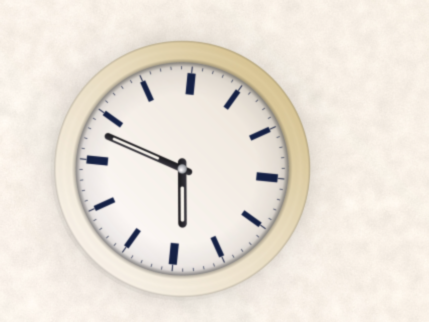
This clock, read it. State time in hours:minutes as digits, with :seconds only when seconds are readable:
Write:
5:48
